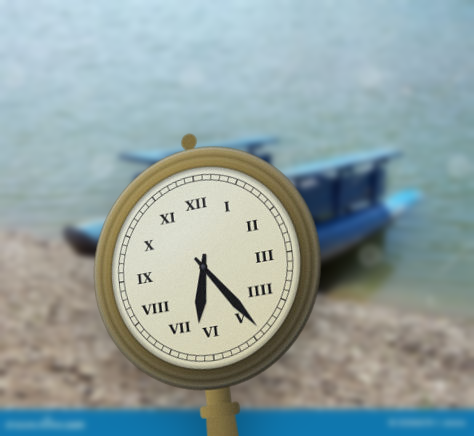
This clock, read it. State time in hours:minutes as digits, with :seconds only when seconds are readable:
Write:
6:24
